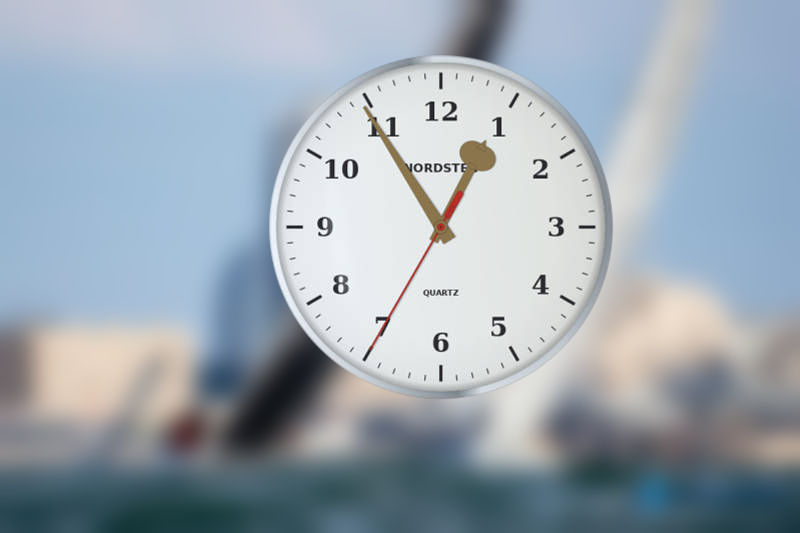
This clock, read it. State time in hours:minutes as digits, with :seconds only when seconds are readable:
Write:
12:54:35
